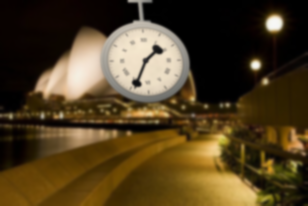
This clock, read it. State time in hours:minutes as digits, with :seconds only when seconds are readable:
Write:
1:34
